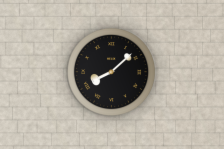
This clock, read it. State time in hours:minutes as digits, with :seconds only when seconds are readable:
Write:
8:08
